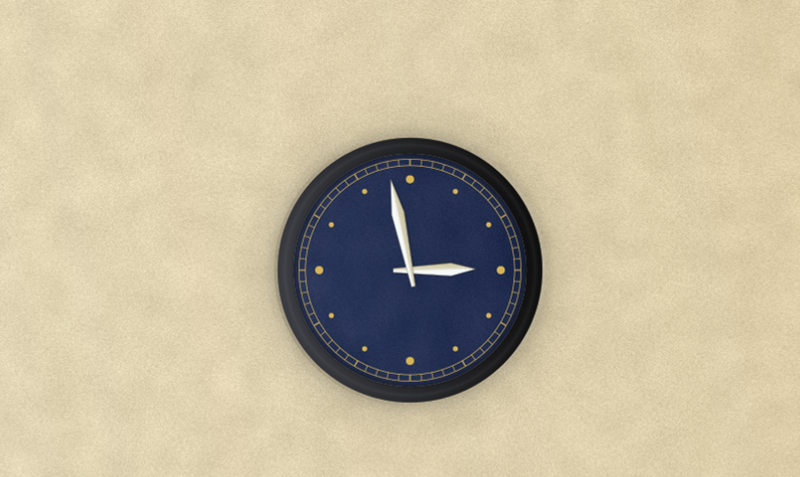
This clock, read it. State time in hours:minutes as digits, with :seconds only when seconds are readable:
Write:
2:58
